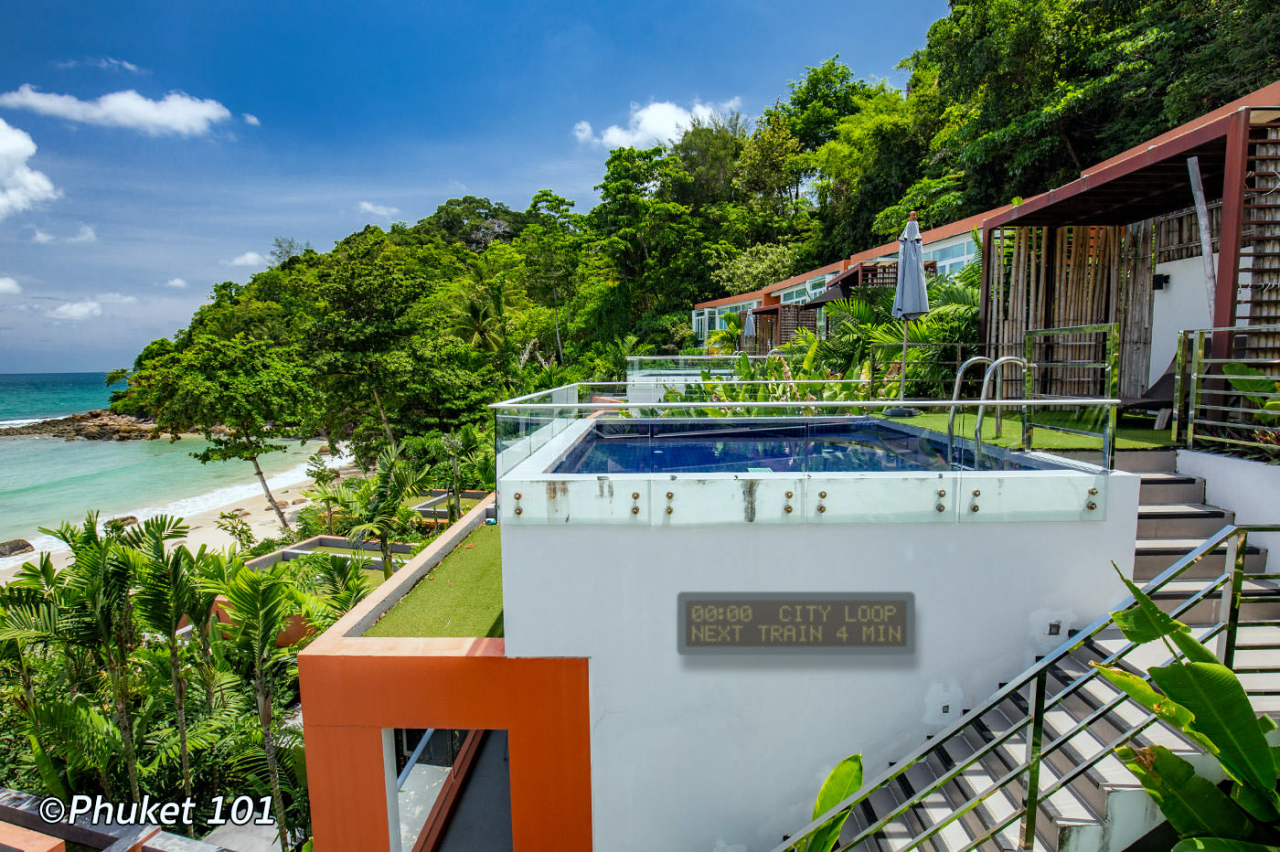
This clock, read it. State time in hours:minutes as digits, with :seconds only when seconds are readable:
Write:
0:00
